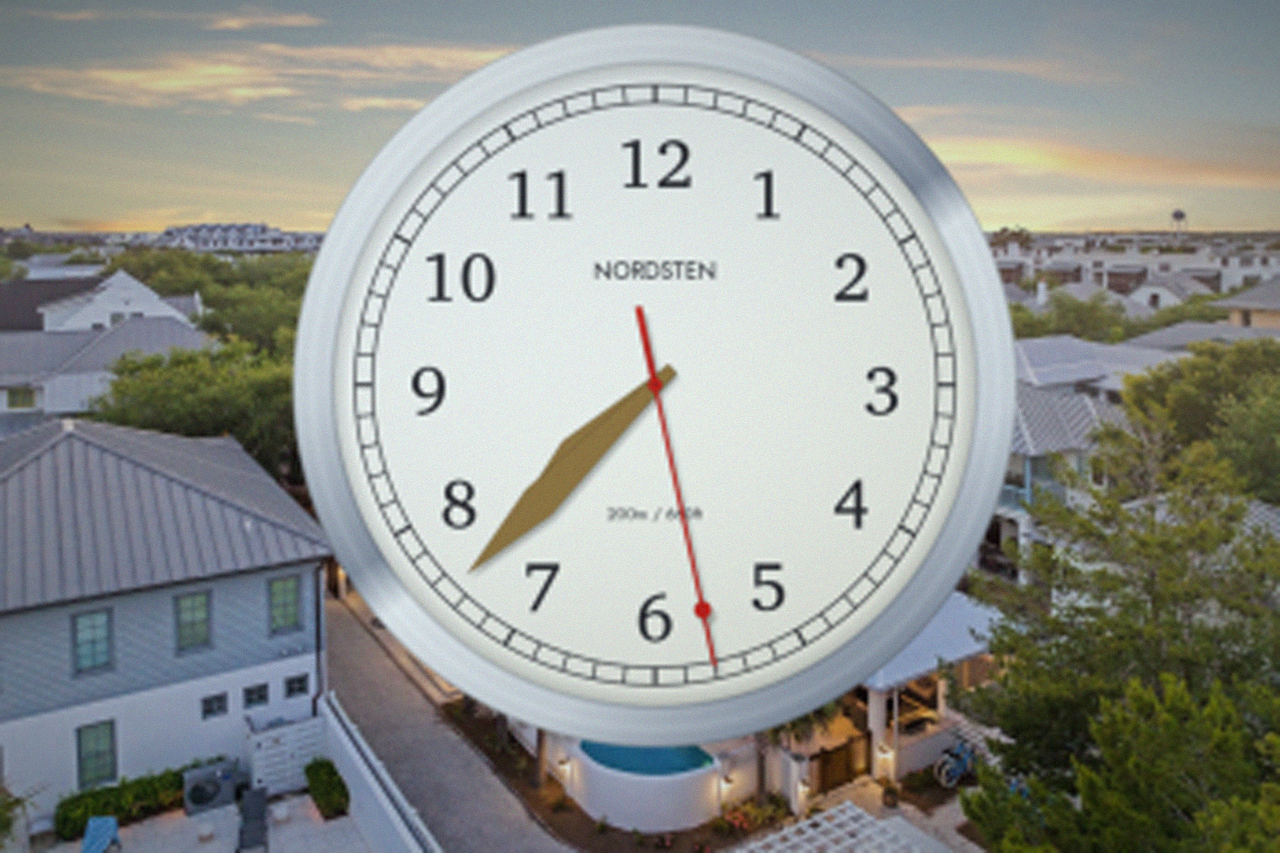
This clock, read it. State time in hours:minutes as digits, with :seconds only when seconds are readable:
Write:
7:37:28
